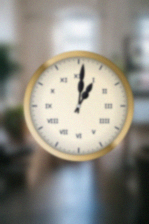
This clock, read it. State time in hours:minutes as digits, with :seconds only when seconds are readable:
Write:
1:01
